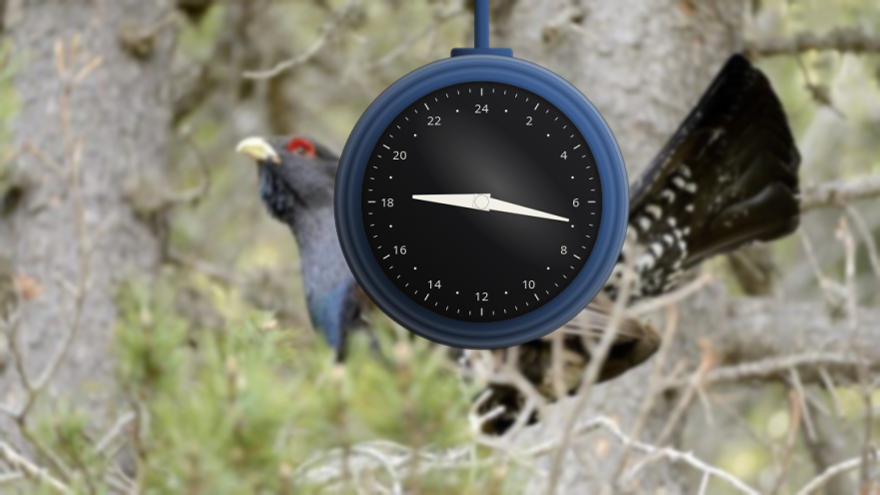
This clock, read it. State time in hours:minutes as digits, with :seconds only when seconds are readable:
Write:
18:17
